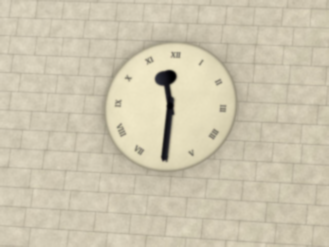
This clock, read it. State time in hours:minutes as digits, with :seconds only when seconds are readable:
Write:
11:30
